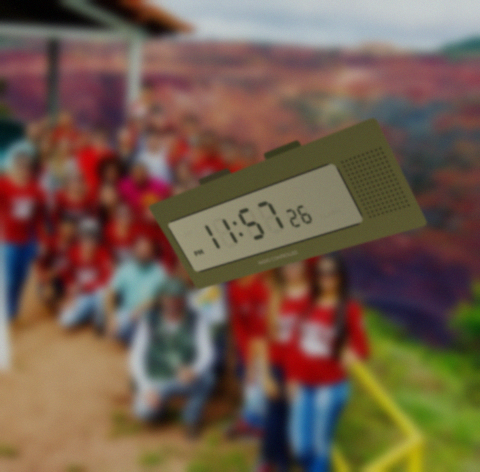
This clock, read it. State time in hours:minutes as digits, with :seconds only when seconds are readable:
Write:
11:57:26
